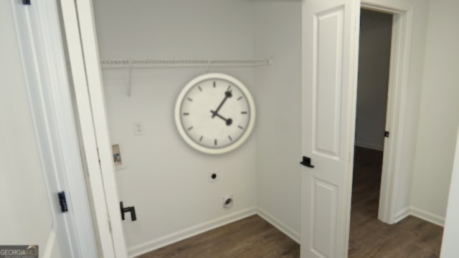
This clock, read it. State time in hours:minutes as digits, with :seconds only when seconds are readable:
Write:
4:06
